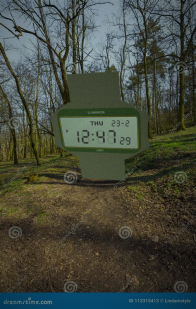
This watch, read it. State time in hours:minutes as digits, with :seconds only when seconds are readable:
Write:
12:47:29
